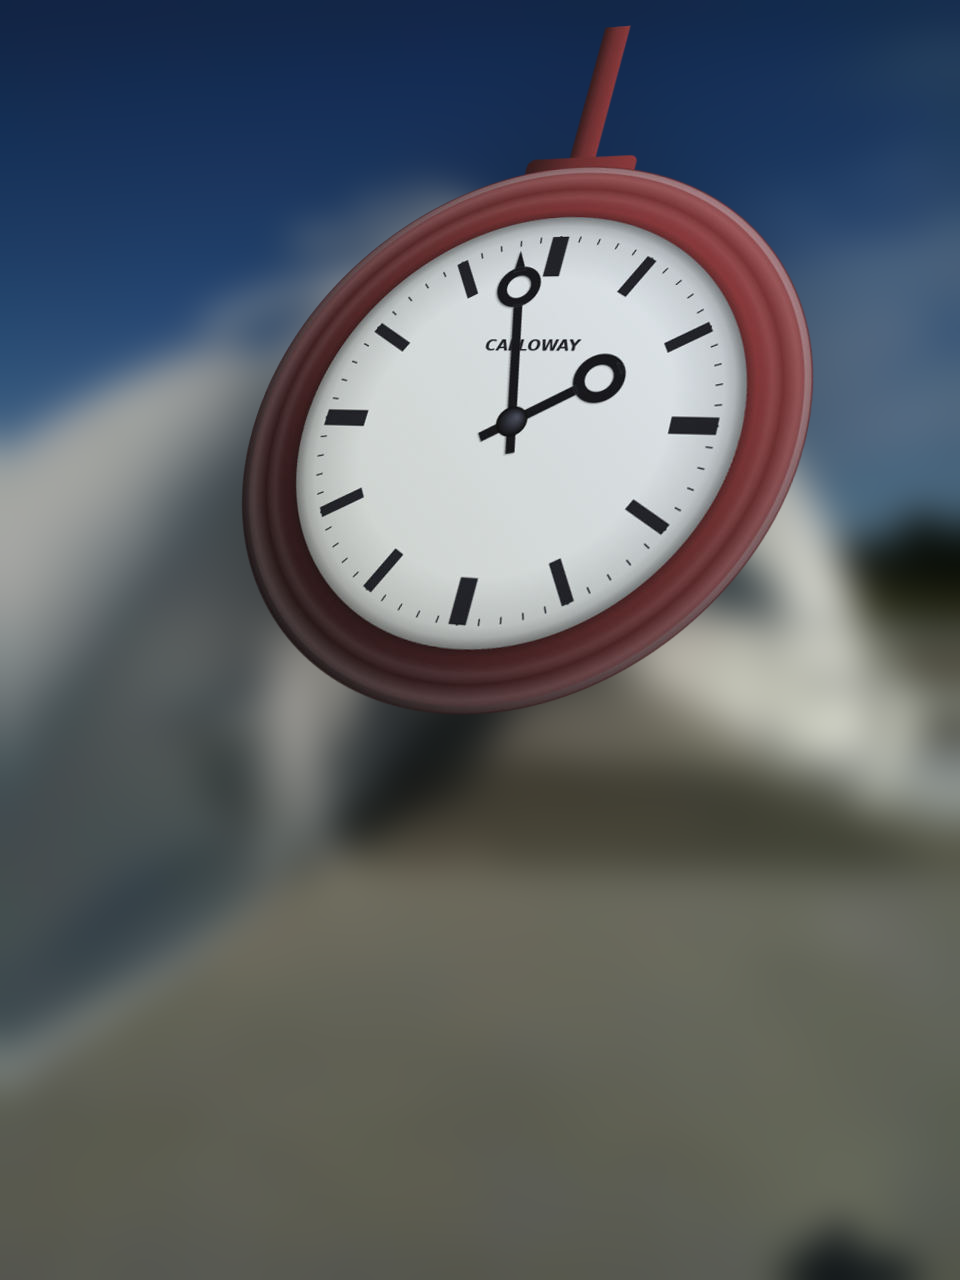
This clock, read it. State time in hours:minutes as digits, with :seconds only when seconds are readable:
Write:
1:58
